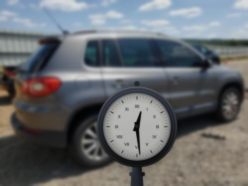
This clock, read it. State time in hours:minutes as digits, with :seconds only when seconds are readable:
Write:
12:29
